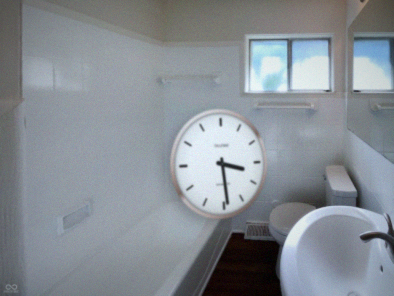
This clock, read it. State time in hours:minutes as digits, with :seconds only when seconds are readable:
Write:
3:29
